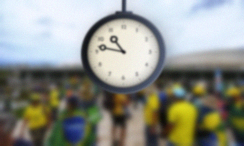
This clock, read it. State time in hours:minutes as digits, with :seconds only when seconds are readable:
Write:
10:47
